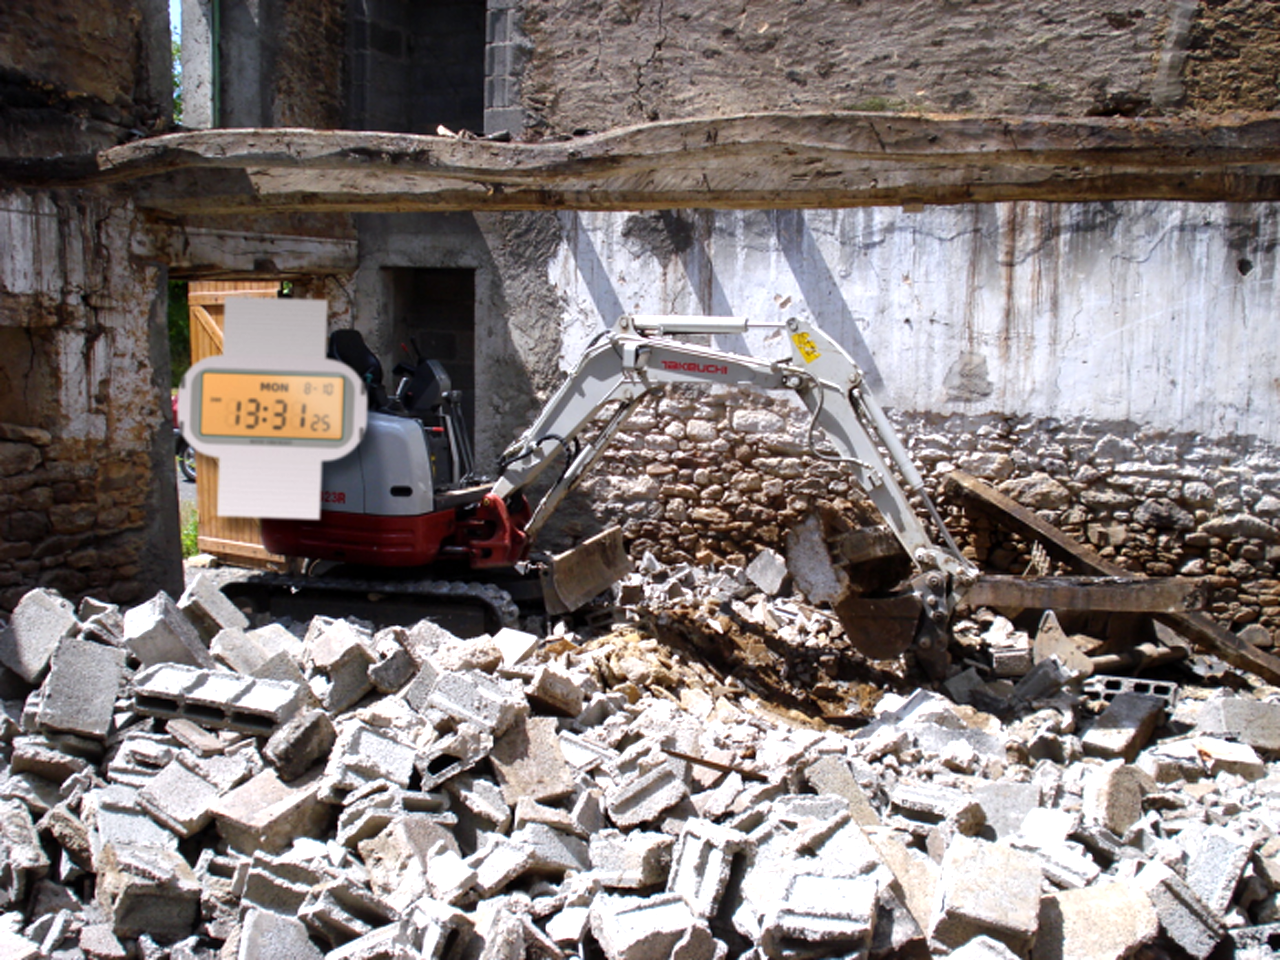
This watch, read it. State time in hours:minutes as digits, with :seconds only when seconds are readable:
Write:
13:31:25
